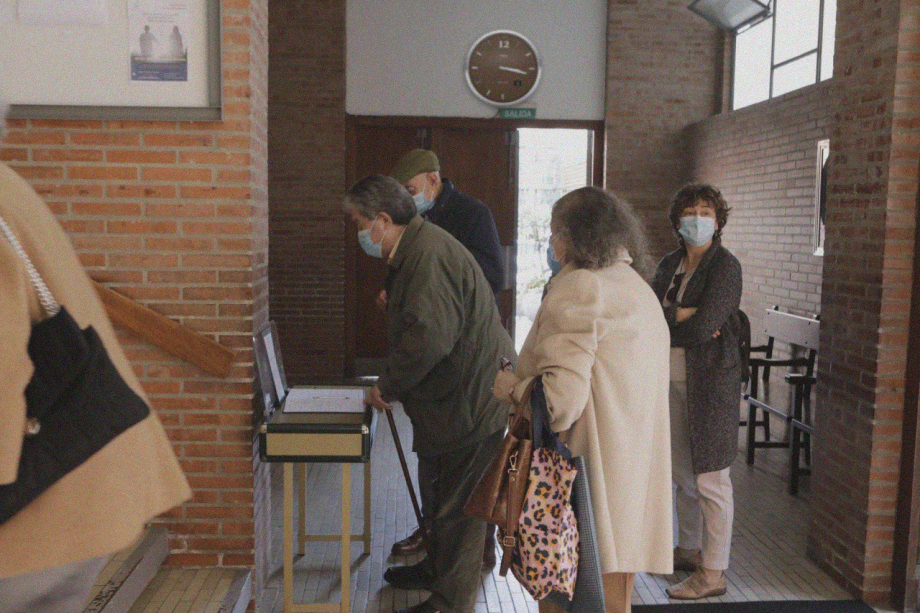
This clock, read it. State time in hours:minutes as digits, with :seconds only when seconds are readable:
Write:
3:17
